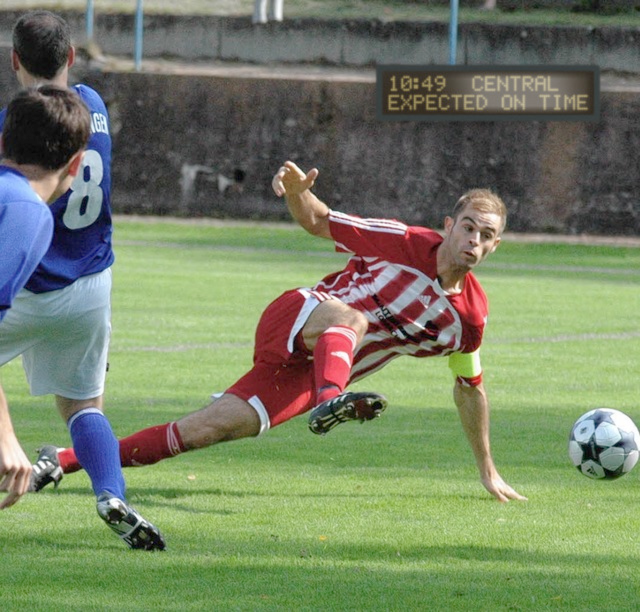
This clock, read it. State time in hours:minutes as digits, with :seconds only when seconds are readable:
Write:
10:49
